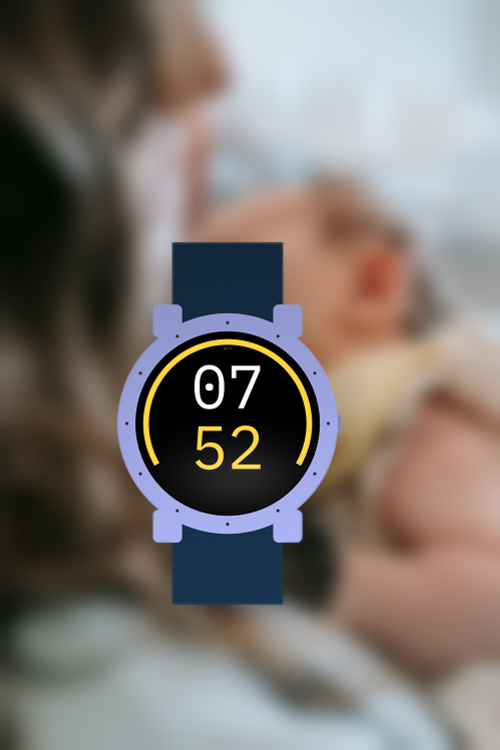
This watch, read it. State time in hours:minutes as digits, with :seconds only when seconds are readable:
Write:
7:52
